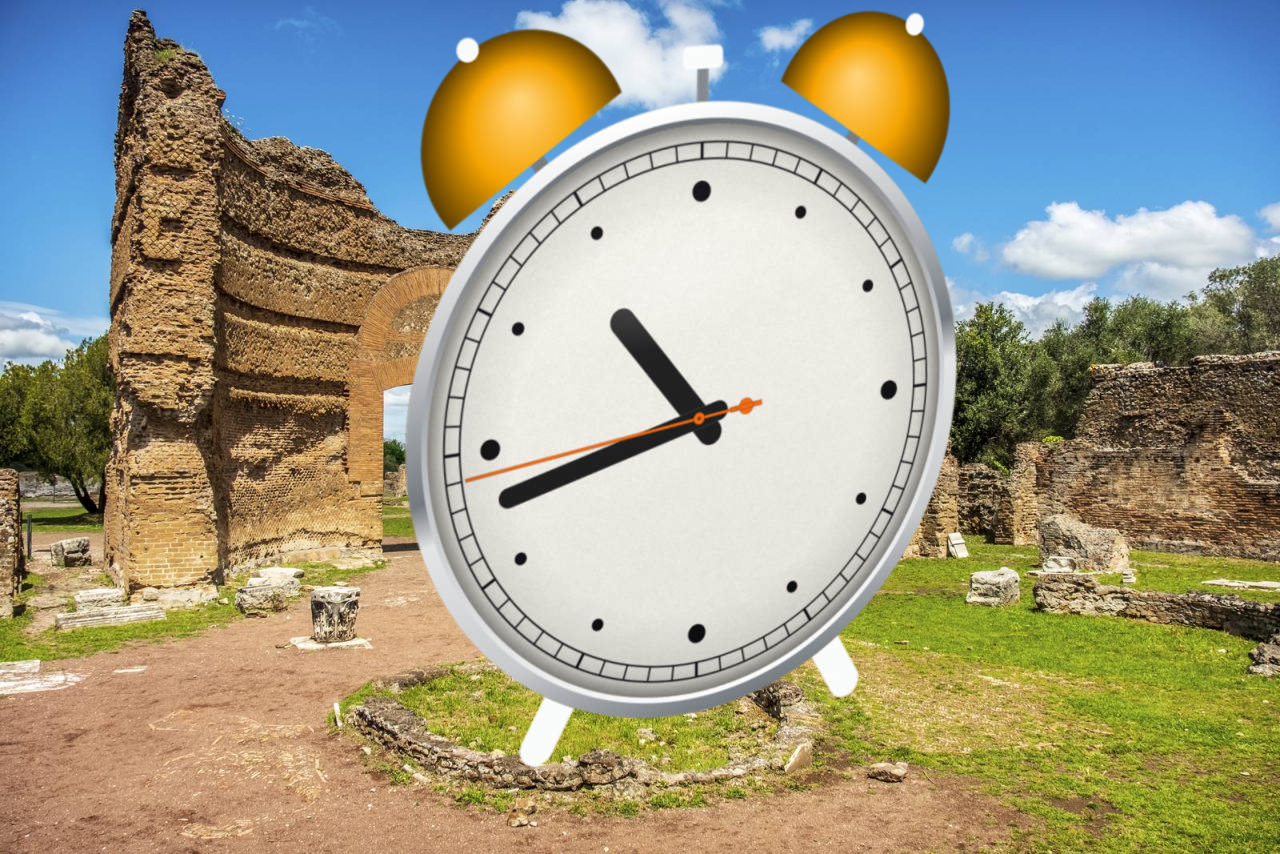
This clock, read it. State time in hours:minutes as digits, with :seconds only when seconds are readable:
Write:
10:42:44
